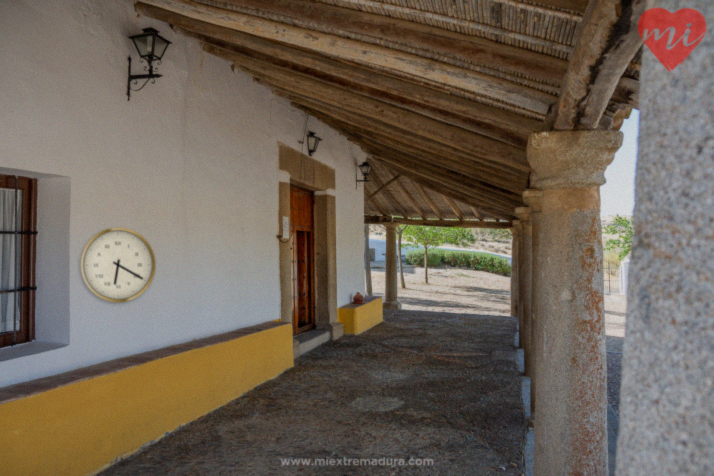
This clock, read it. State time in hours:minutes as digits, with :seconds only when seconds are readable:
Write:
6:20
